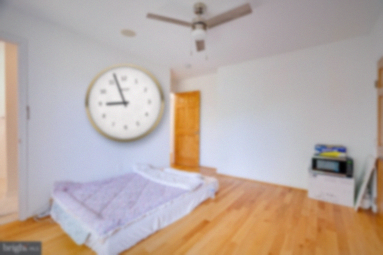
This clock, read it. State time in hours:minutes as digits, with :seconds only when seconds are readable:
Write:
8:57
